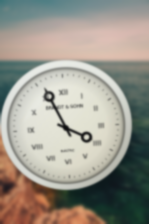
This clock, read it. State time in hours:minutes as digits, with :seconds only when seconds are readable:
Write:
3:56
